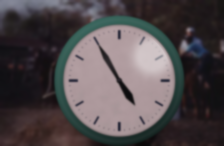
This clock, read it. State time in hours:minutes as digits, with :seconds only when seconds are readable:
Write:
4:55
